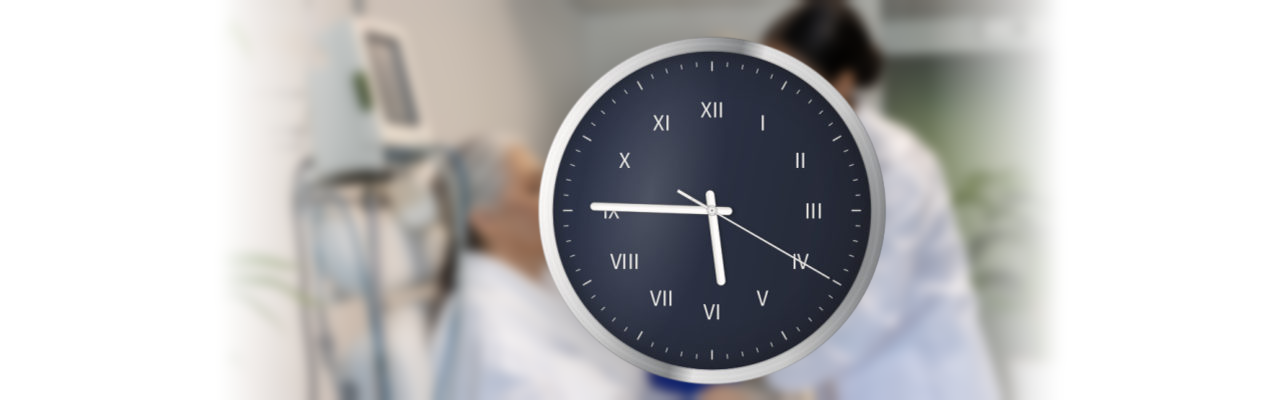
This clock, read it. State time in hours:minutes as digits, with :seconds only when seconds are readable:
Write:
5:45:20
